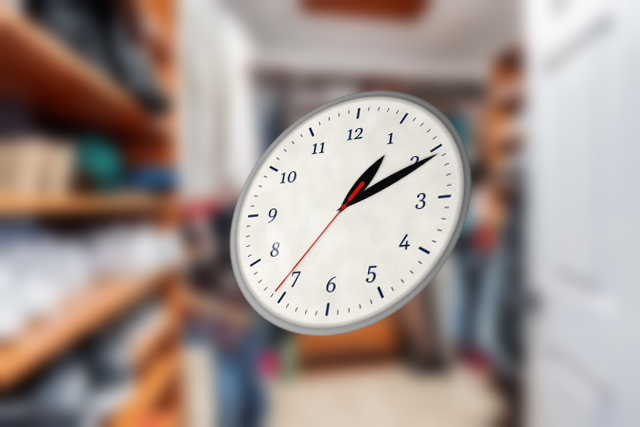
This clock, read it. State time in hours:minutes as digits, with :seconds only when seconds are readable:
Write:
1:10:36
